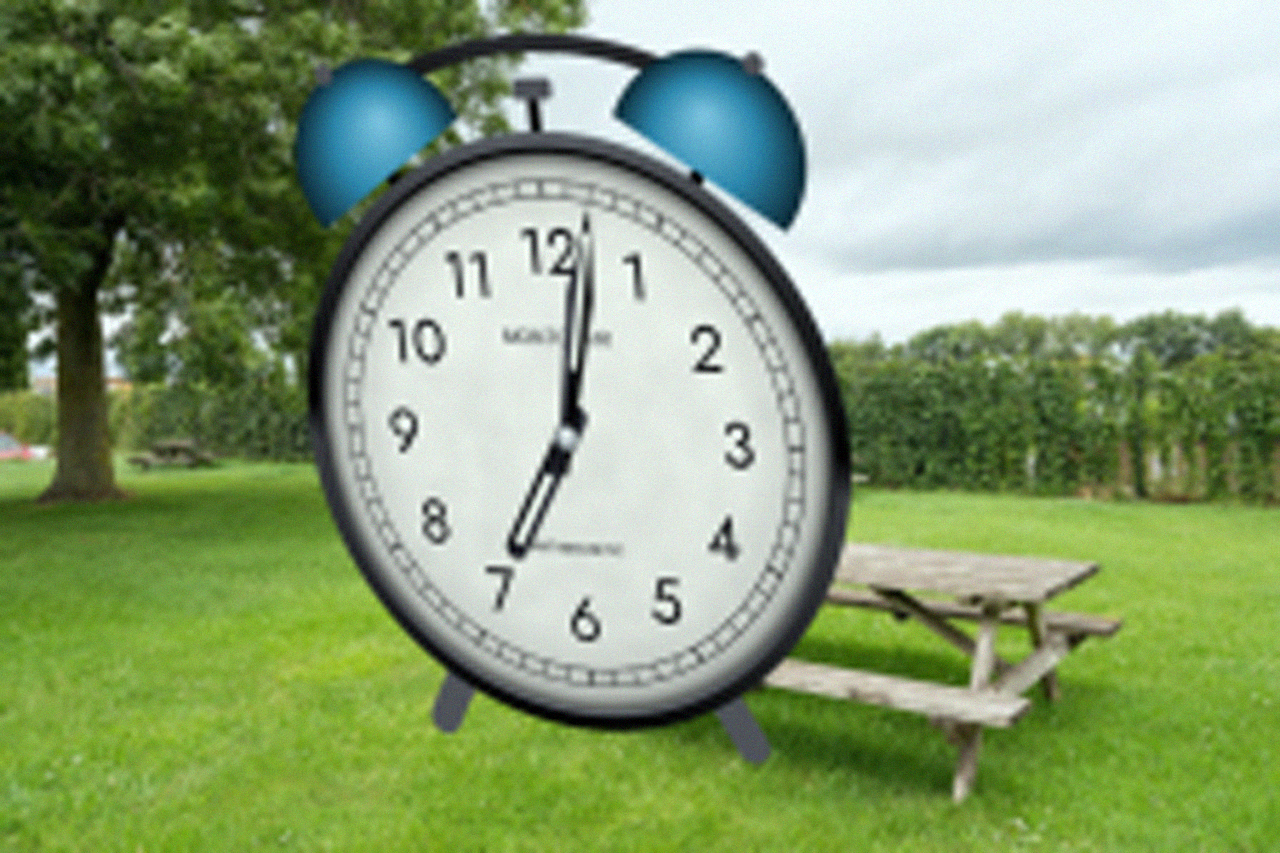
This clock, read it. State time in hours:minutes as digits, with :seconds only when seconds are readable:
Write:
7:02
